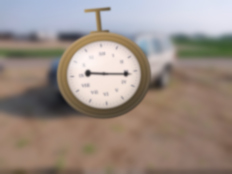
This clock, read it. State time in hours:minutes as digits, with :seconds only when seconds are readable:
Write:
9:16
